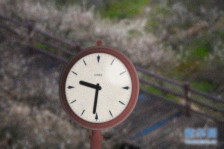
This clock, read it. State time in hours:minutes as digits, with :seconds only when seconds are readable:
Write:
9:31
